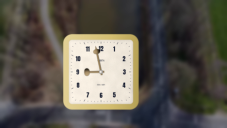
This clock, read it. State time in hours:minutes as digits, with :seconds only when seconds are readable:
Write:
8:58
